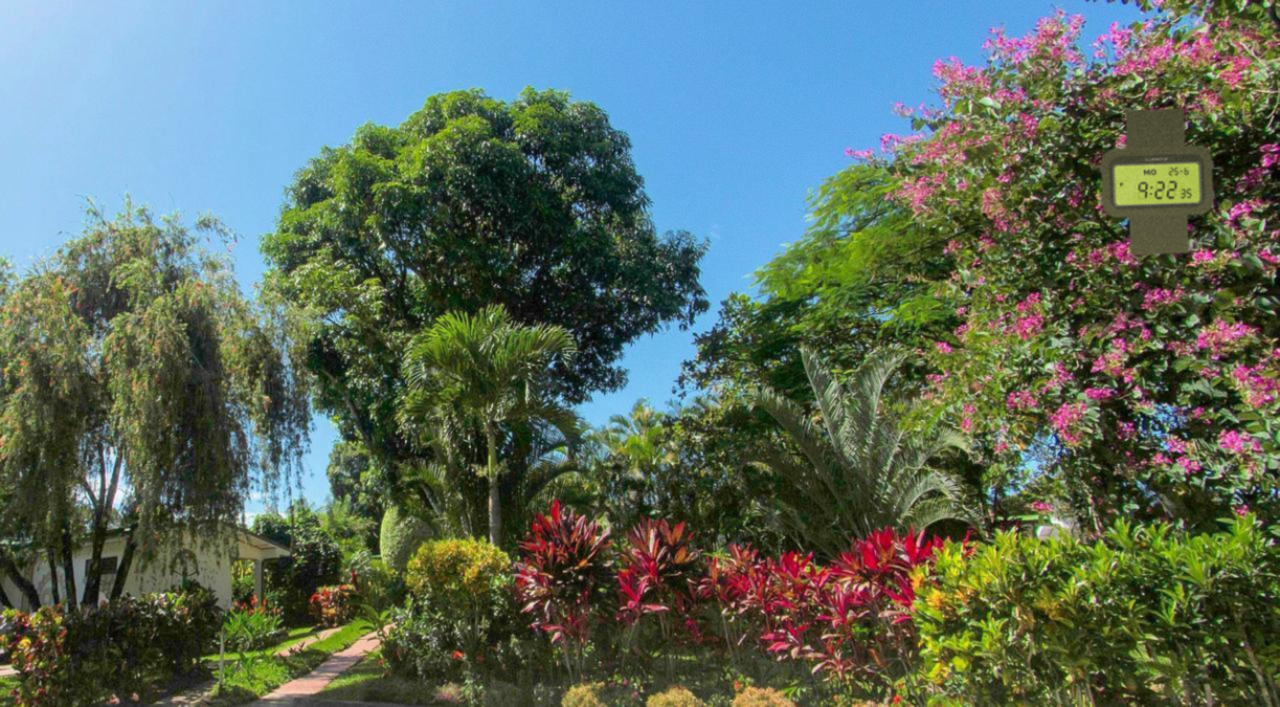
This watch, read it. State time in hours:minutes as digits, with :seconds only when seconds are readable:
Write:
9:22
